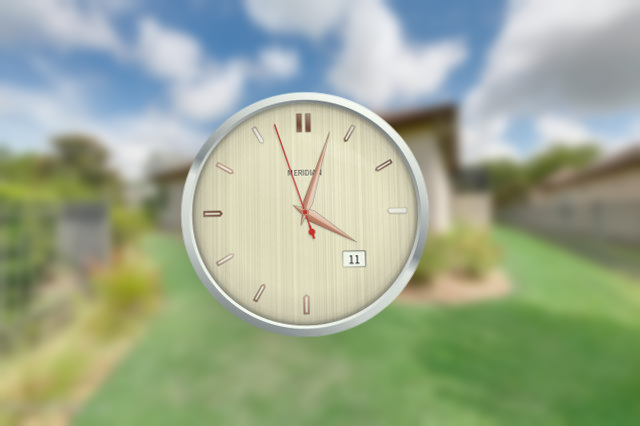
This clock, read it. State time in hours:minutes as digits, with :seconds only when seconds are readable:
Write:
4:02:57
